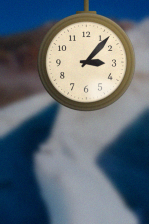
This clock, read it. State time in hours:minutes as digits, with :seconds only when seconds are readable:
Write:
3:07
